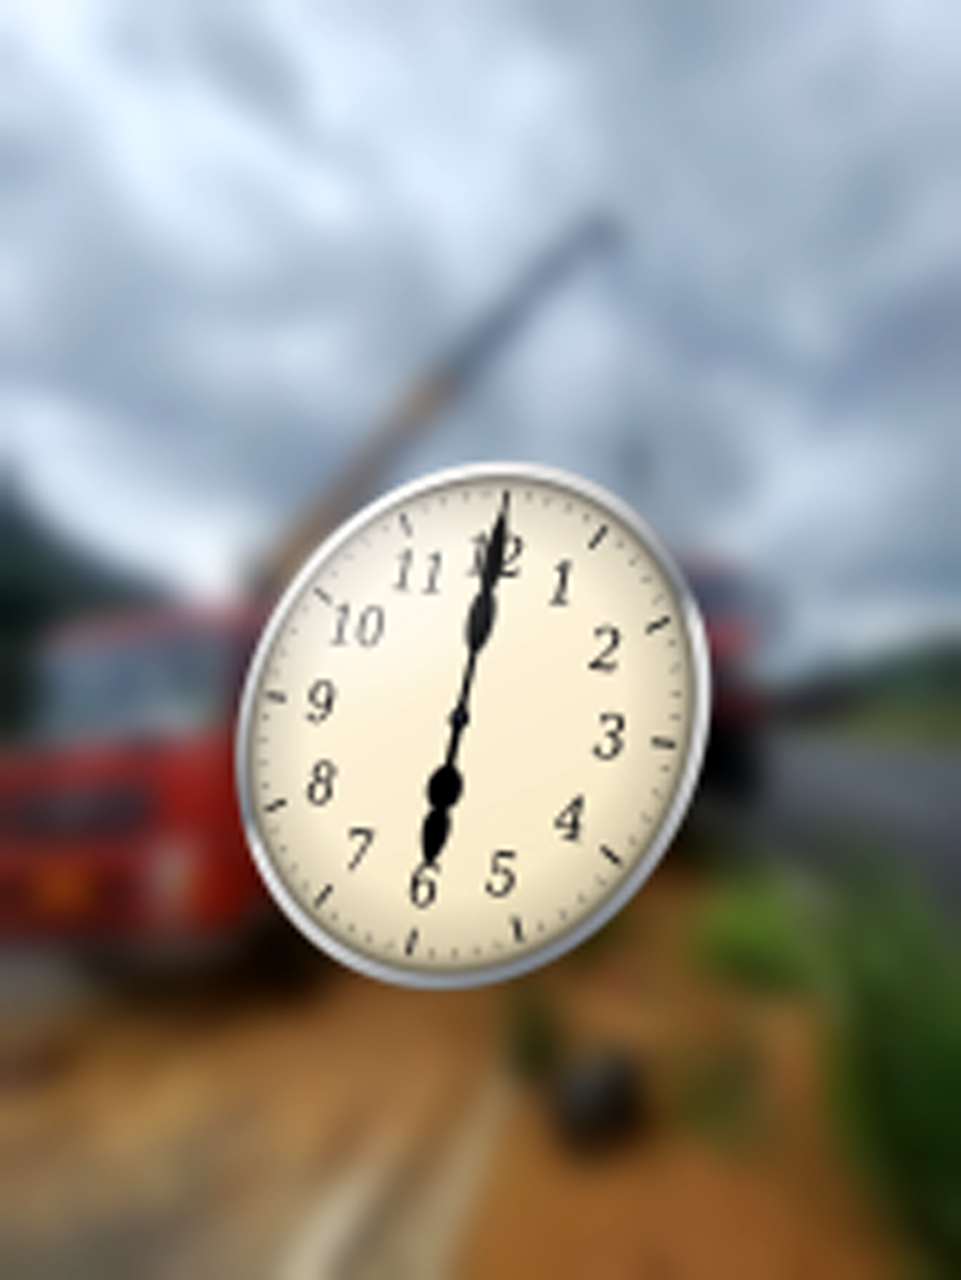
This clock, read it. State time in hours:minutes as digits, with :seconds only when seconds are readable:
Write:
6:00
